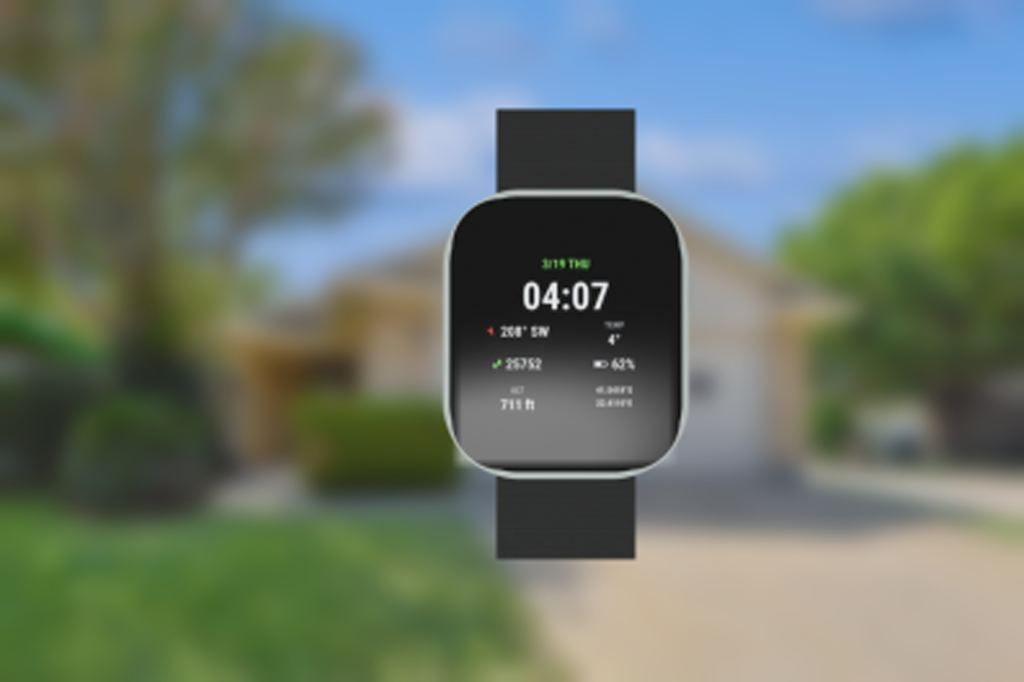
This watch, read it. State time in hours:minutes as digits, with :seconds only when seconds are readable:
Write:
4:07
